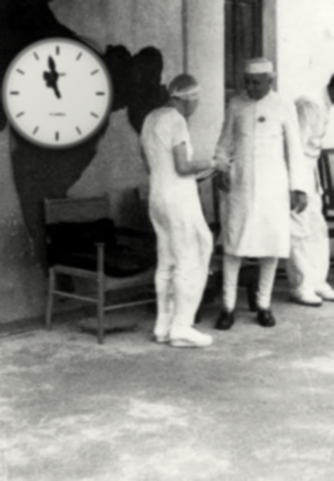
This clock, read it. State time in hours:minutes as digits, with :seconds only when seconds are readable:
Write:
10:58
